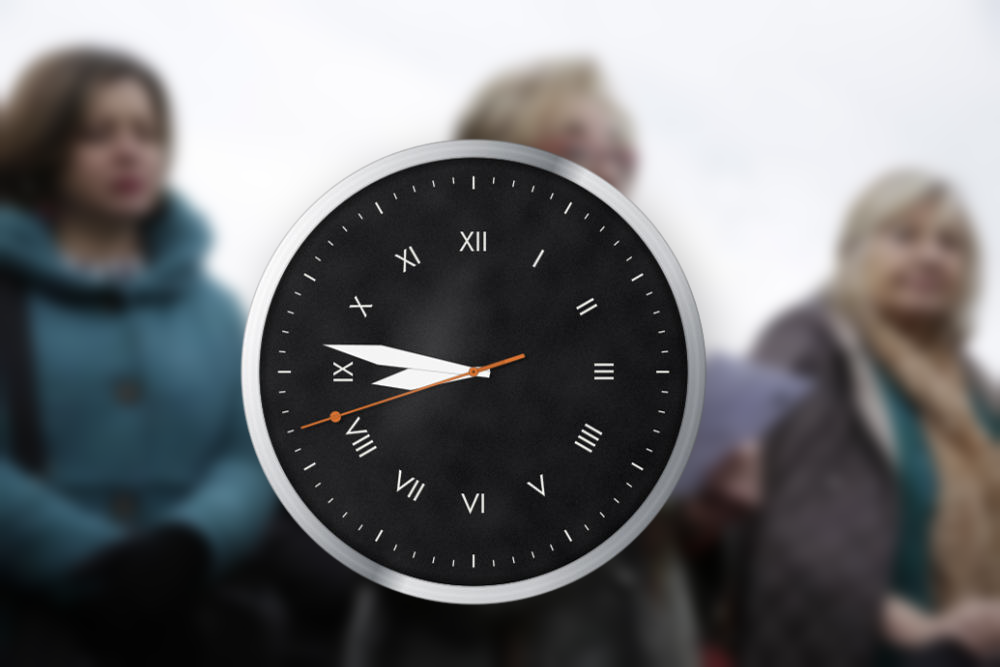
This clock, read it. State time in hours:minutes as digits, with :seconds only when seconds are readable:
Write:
8:46:42
